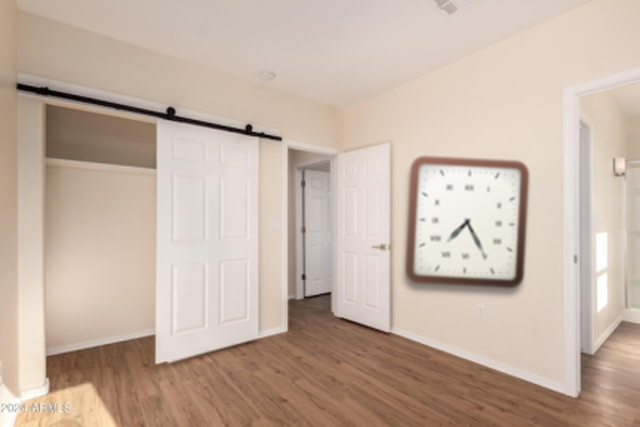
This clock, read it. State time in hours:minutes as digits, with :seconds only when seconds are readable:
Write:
7:25
